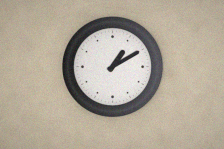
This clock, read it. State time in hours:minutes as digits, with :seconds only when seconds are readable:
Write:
1:10
